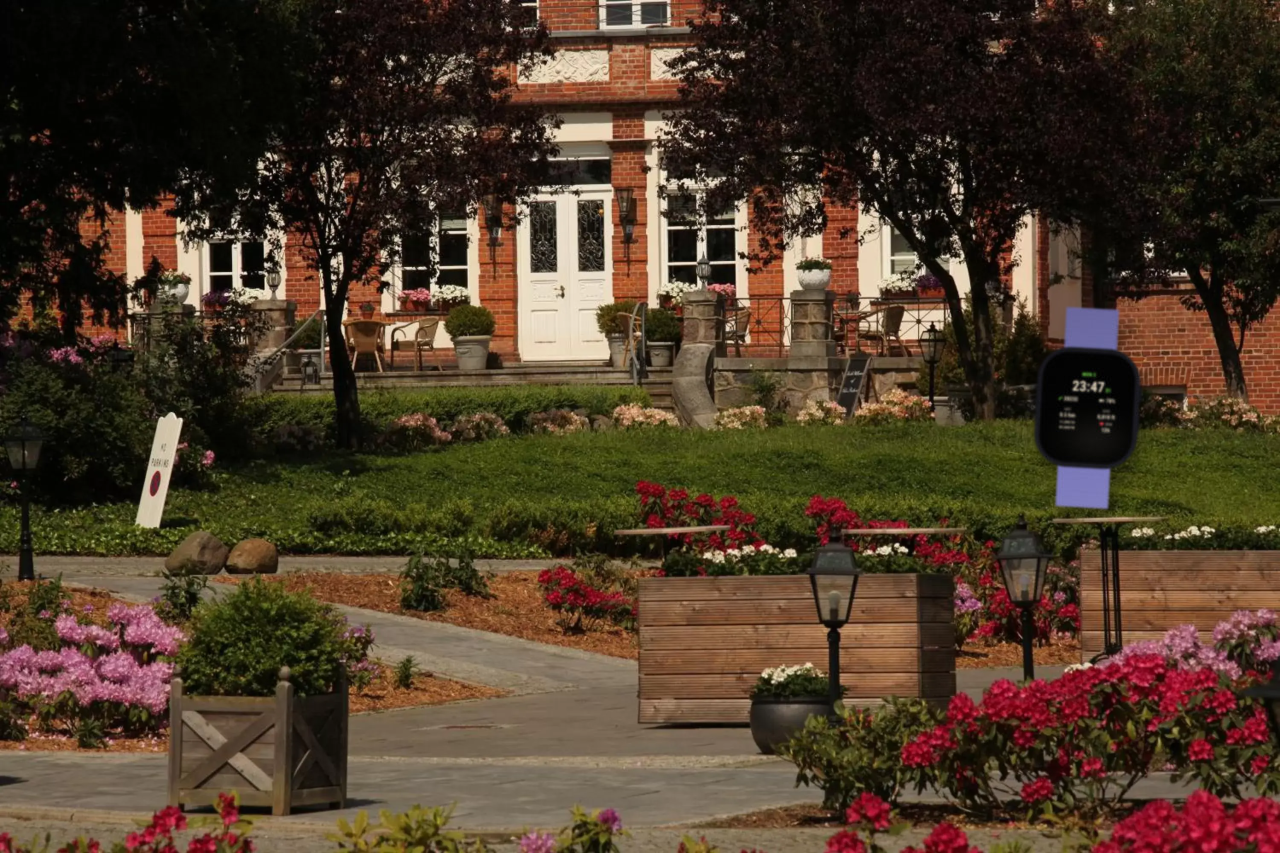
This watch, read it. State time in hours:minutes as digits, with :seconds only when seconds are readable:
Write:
23:47
